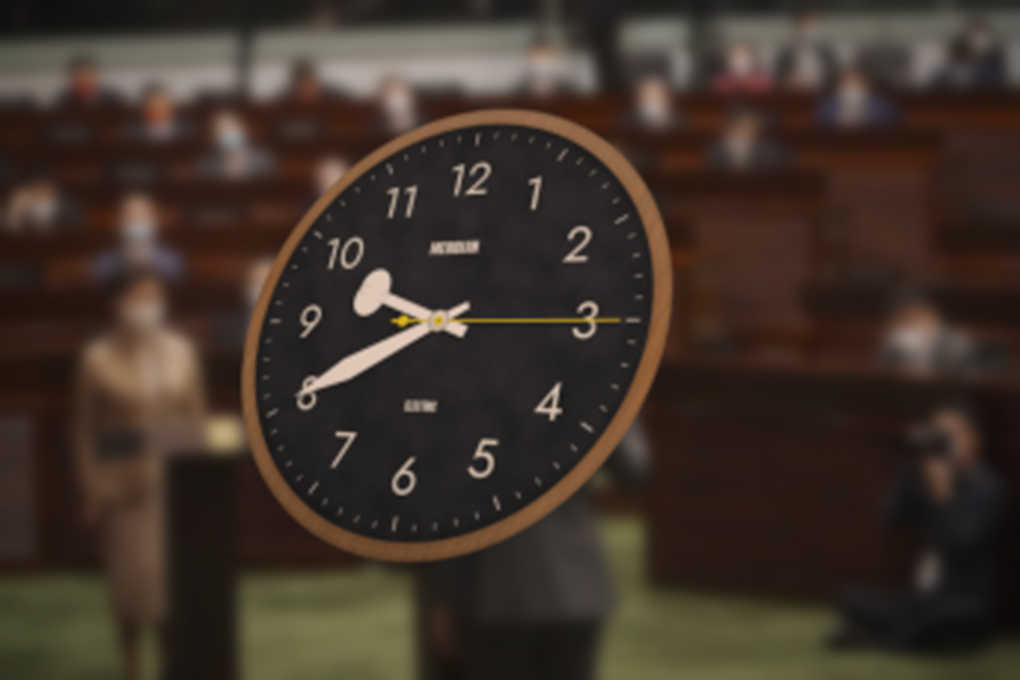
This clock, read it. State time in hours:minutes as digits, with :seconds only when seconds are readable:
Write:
9:40:15
